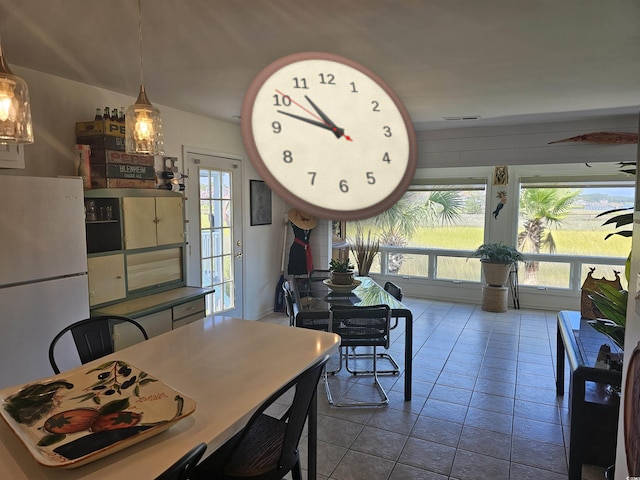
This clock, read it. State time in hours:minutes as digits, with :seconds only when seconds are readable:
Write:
10:47:51
